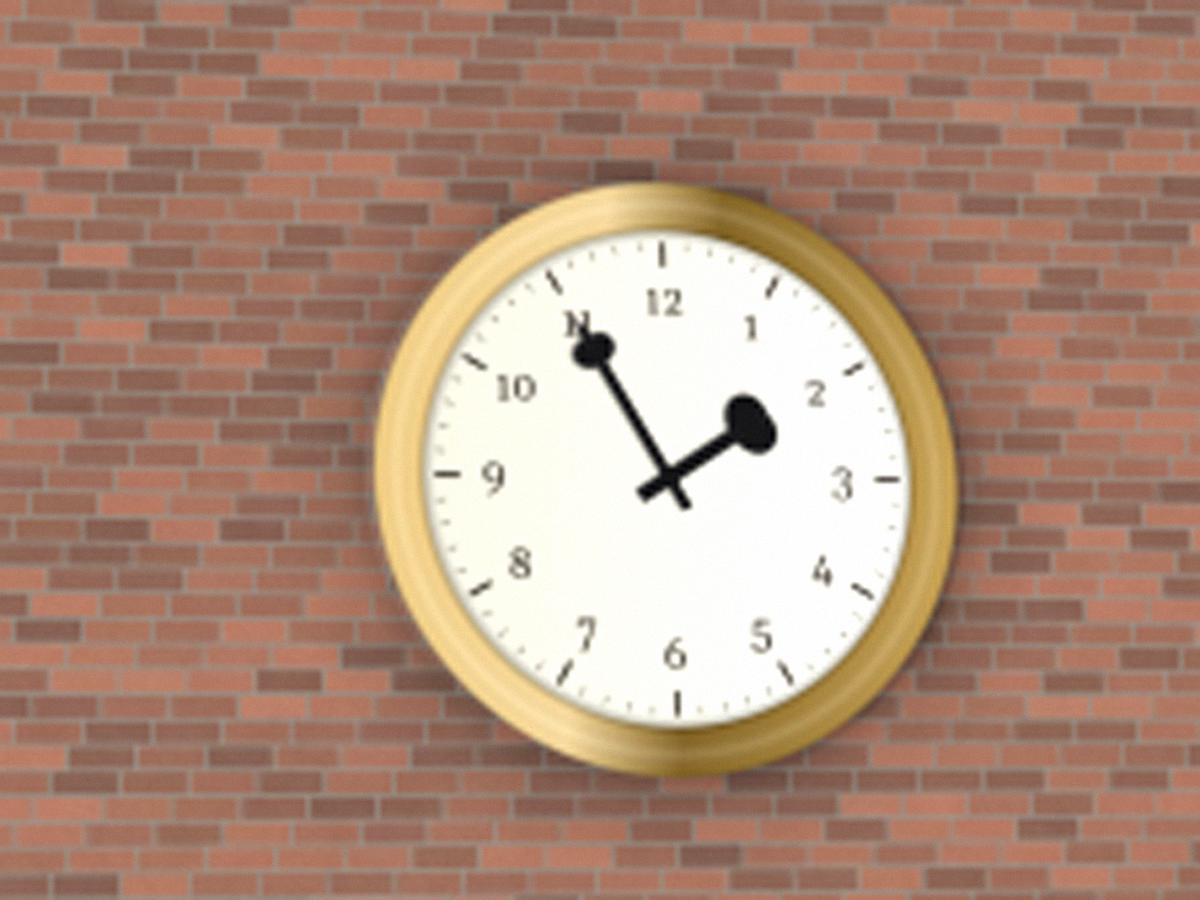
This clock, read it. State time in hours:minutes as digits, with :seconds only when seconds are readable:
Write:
1:55
